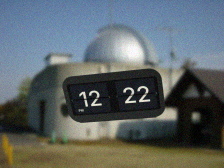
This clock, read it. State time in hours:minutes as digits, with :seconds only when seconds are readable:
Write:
12:22
